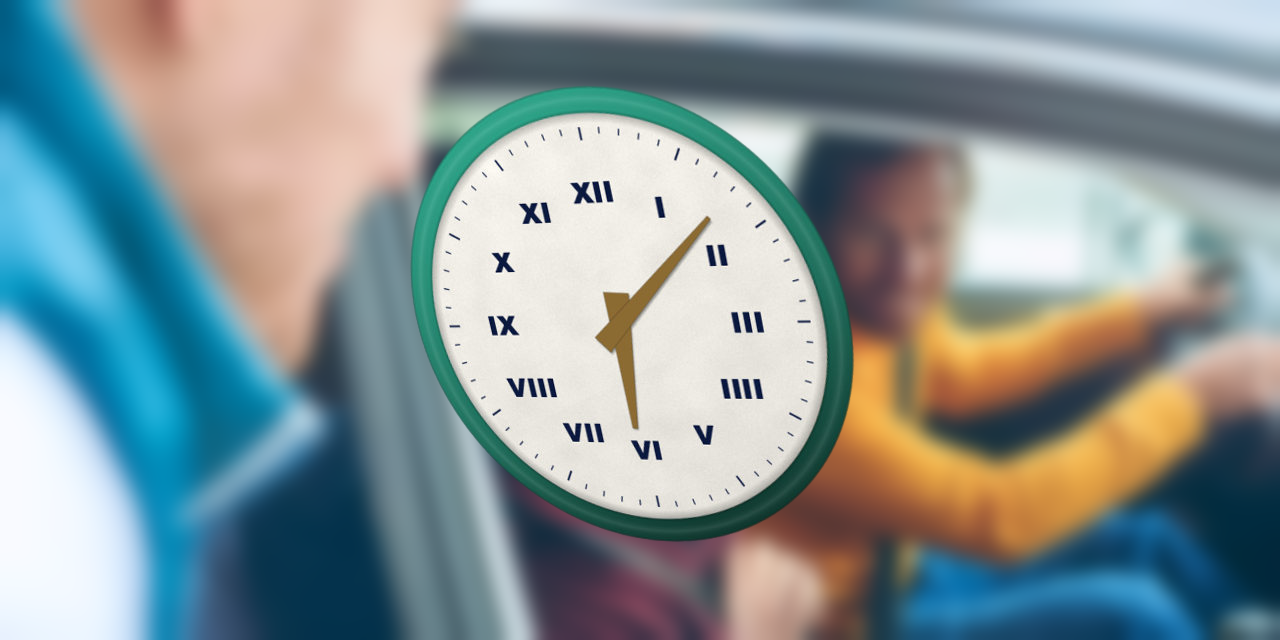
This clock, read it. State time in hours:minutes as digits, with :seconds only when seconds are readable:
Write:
6:08
